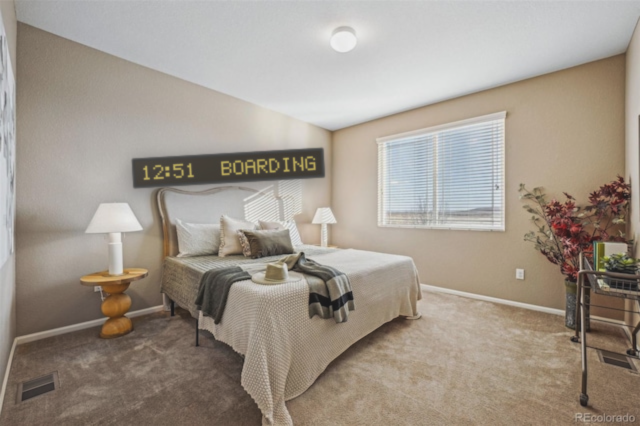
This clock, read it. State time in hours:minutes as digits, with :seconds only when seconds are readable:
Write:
12:51
